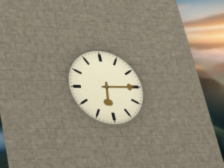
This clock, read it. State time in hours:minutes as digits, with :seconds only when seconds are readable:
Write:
6:15
